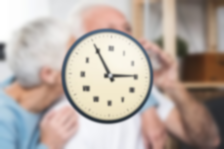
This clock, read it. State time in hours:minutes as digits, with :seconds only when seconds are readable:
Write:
2:55
